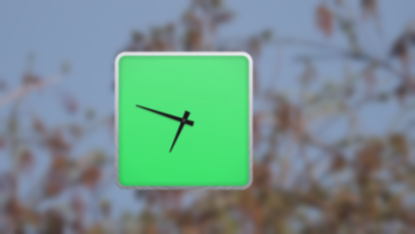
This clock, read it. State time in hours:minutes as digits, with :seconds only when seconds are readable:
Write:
6:48
